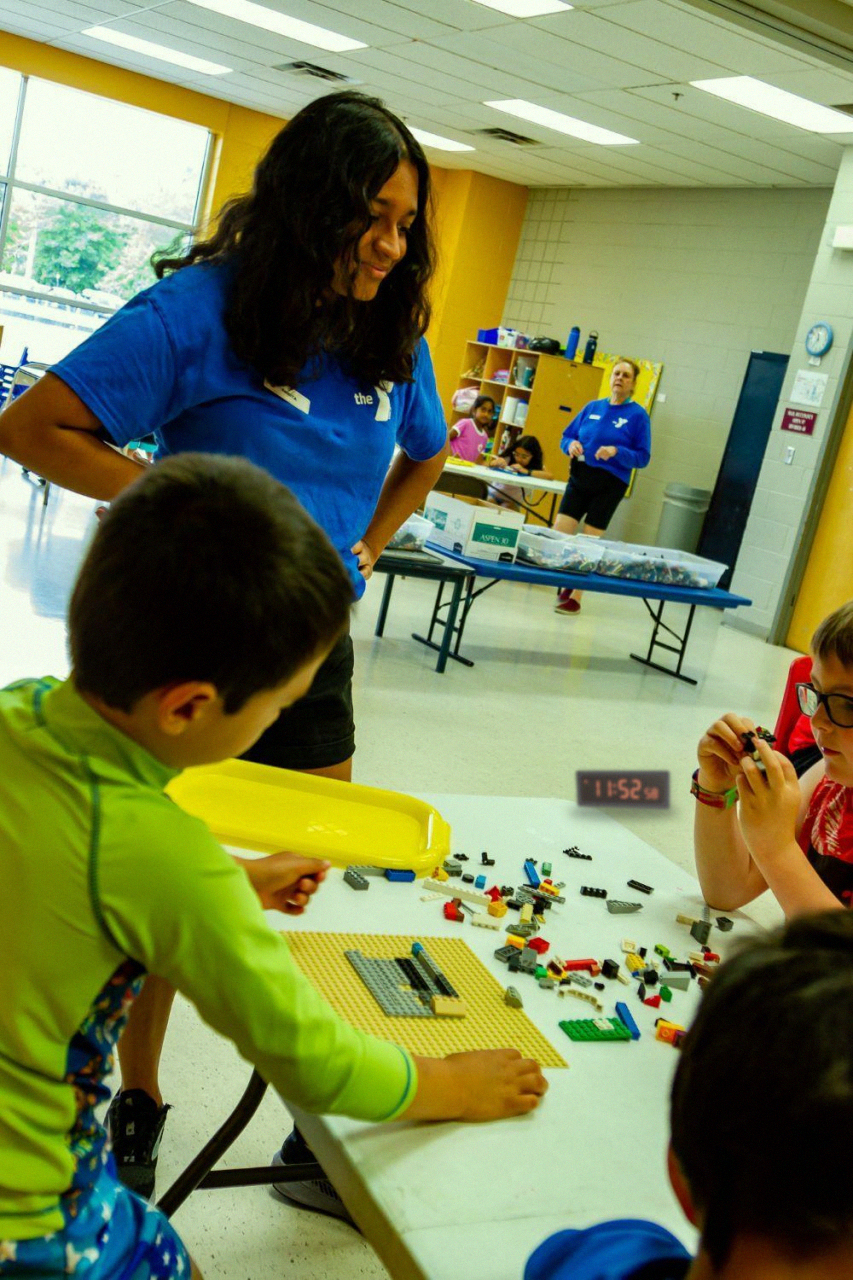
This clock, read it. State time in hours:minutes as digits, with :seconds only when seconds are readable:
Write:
11:52
